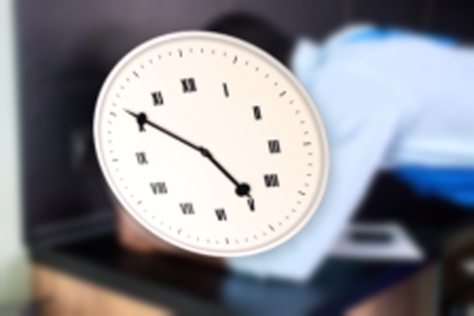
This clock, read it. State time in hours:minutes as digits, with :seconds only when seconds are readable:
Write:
4:51
